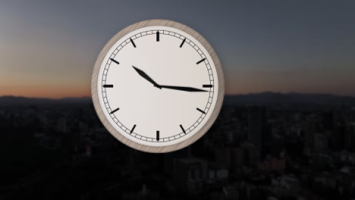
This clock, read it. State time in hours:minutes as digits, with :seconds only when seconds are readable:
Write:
10:16
